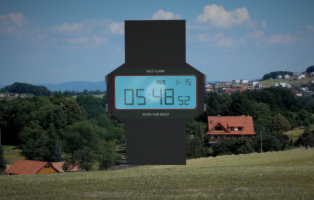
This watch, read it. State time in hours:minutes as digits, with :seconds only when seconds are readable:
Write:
5:48:52
